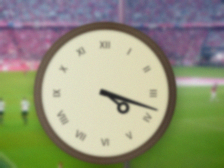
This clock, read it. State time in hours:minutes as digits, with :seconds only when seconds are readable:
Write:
4:18
